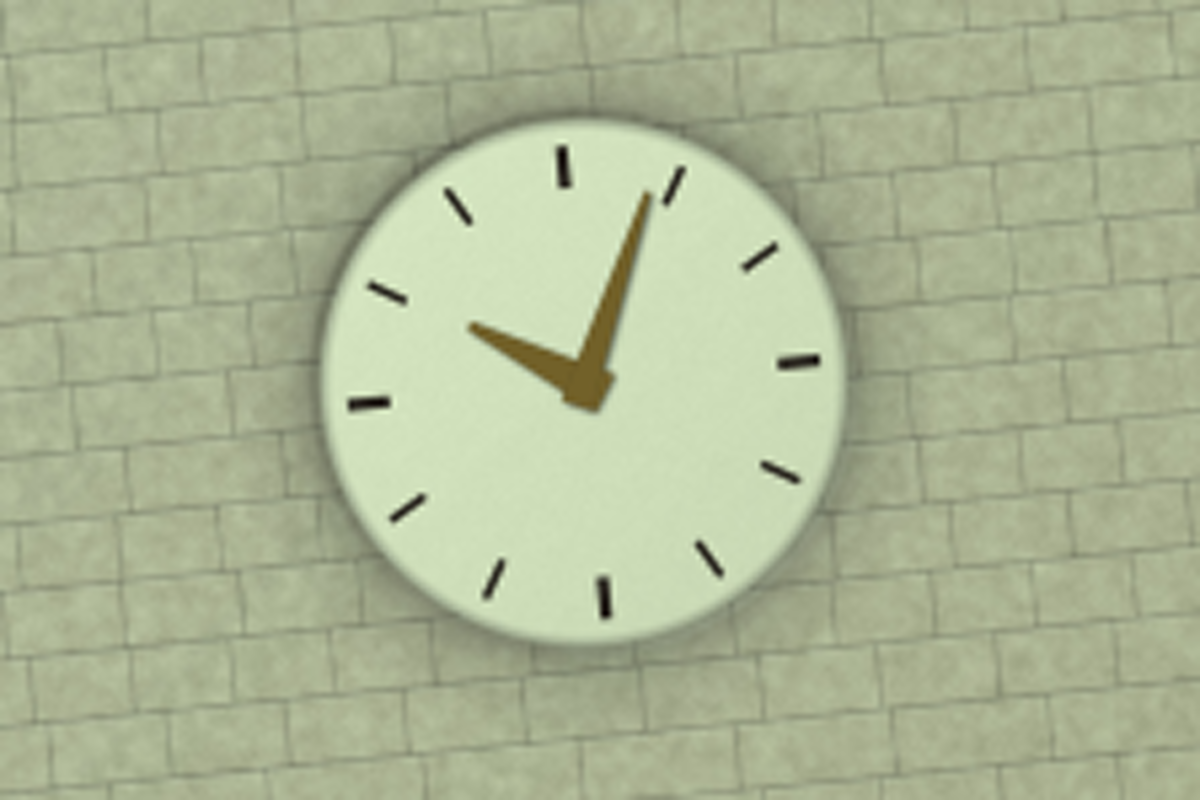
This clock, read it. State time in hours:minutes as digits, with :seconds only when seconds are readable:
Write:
10:04
